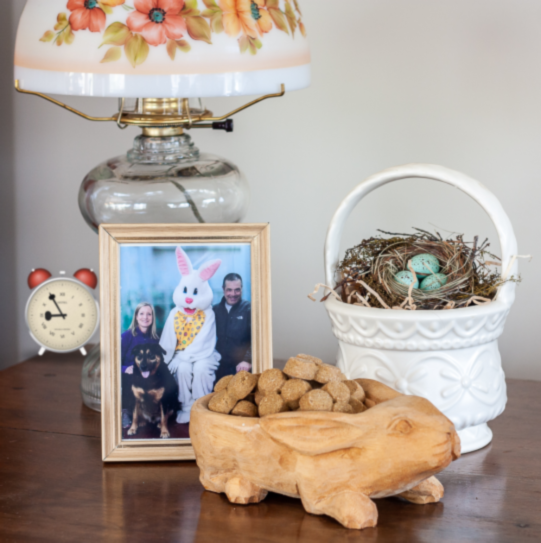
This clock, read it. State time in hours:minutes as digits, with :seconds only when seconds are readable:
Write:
8:55
